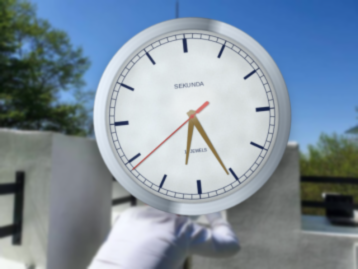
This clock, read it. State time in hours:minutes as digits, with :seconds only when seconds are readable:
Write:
6:25:39
